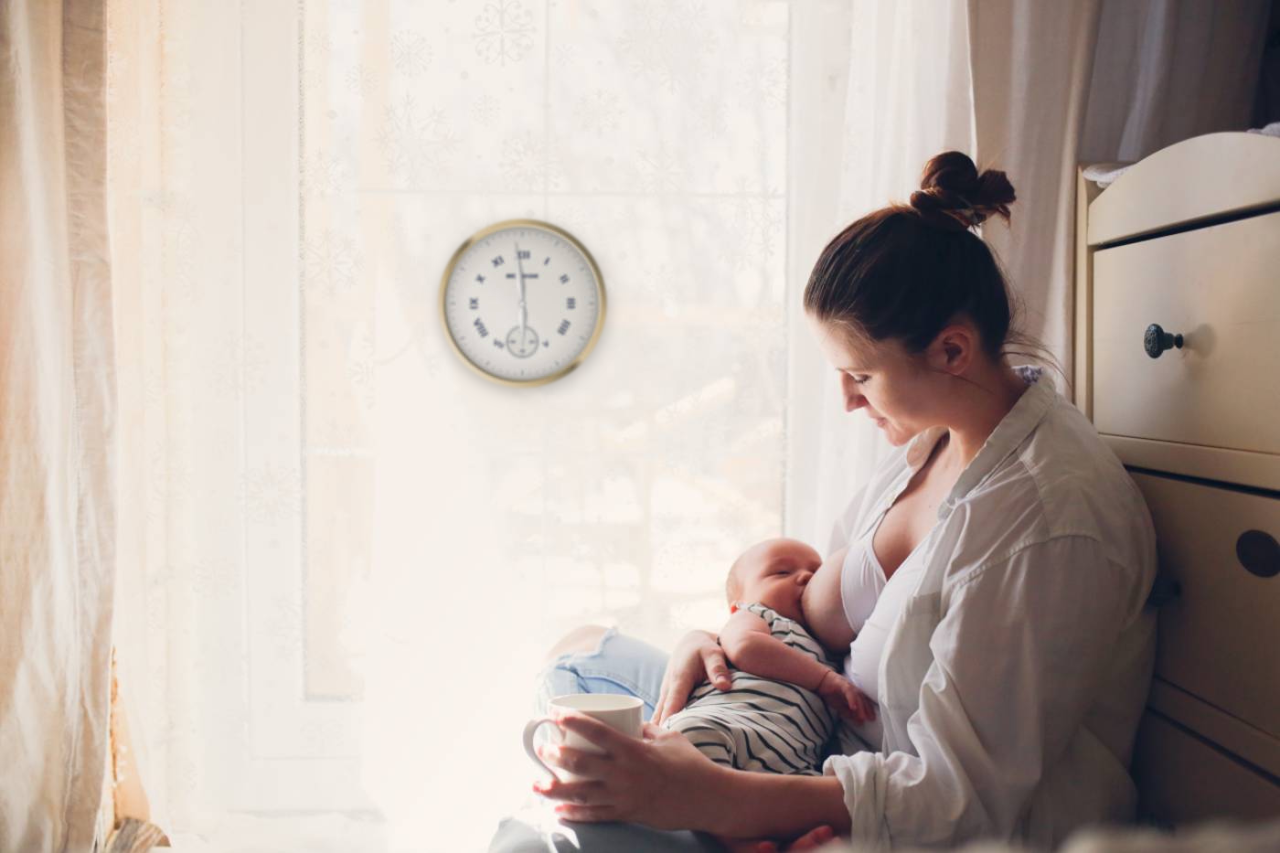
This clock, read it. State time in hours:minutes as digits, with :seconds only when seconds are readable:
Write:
5:59
